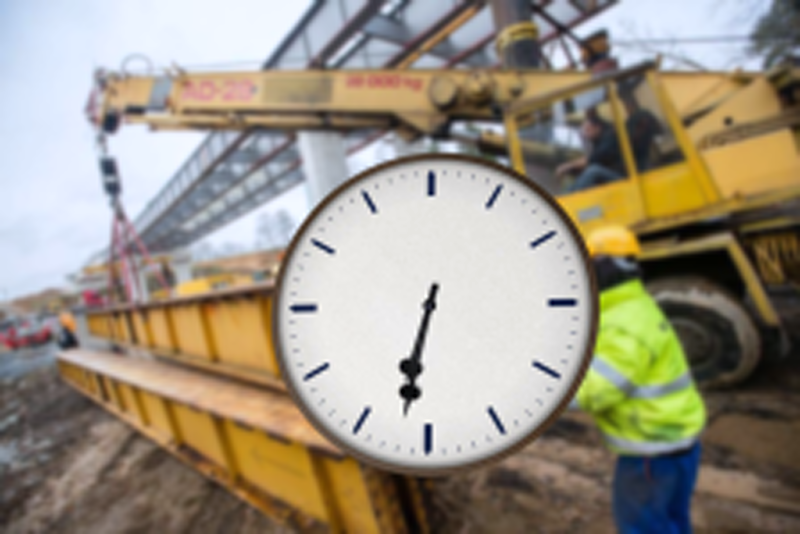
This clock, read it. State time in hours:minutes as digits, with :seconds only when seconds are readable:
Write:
6:32
